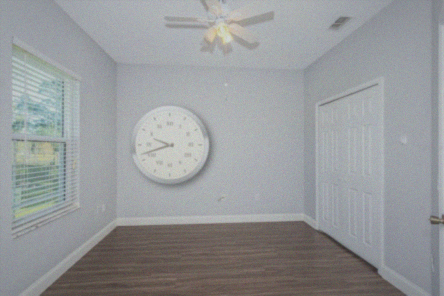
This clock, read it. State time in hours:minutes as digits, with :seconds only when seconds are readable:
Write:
9:42
